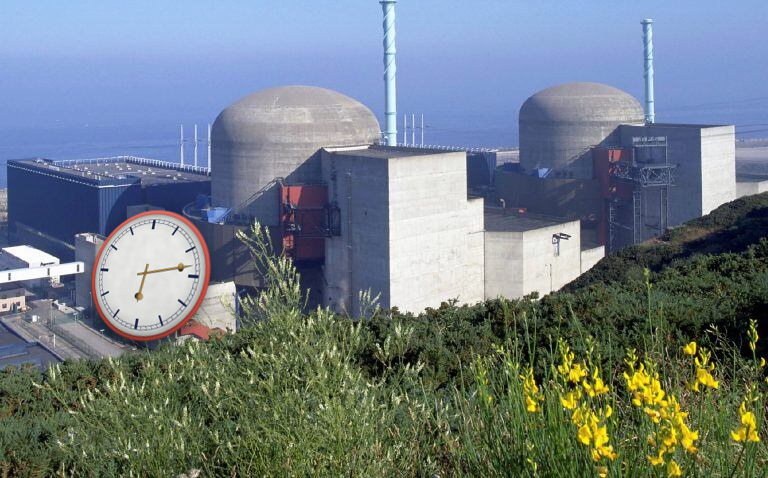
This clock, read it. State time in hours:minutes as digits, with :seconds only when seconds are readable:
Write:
6:13
